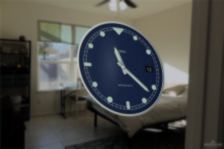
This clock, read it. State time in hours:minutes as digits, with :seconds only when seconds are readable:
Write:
11:22
